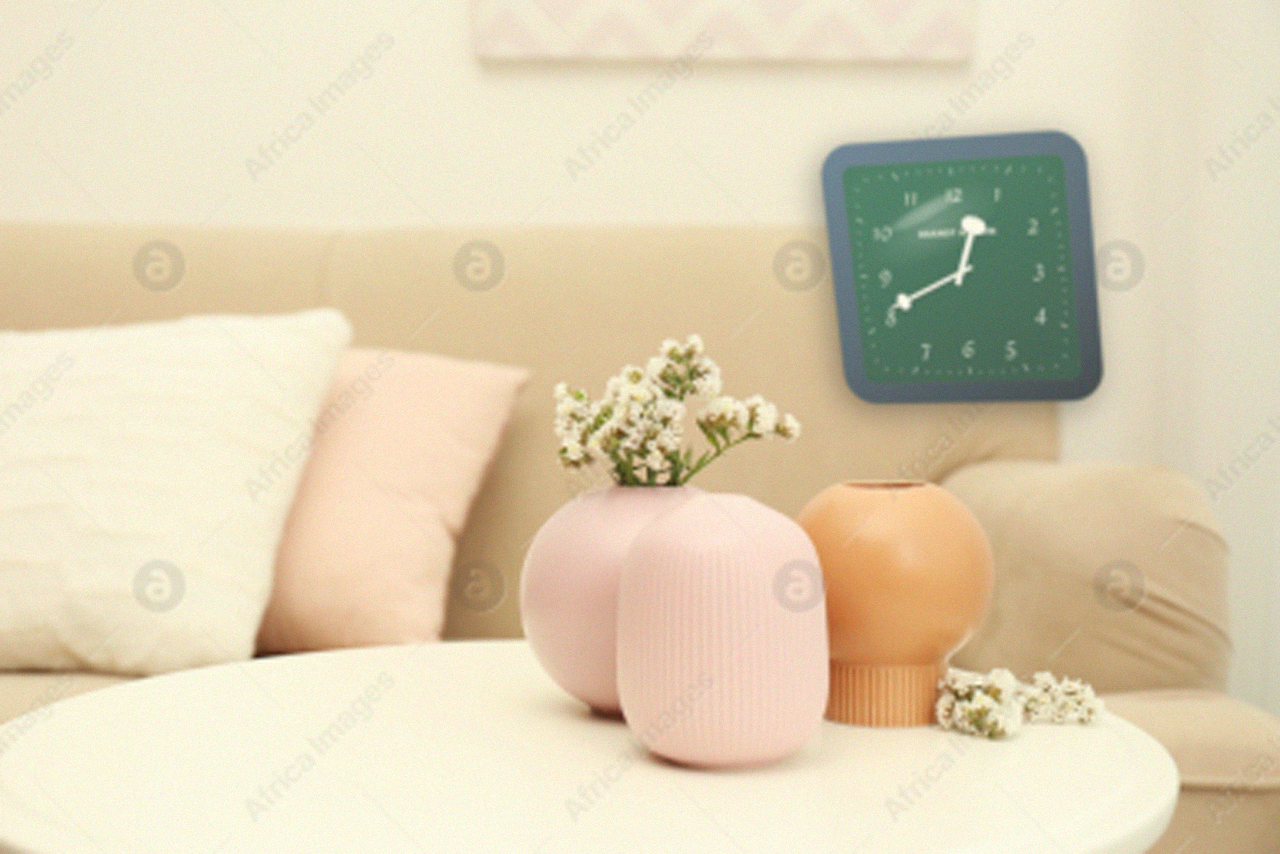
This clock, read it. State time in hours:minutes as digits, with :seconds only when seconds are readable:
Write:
12:41
